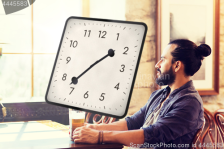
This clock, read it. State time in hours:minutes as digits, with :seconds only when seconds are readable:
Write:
1:37
